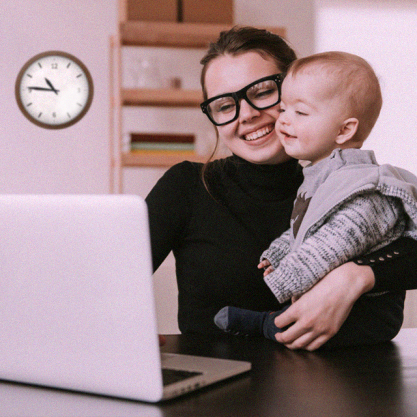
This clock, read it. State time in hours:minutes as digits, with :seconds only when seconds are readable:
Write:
10:46
